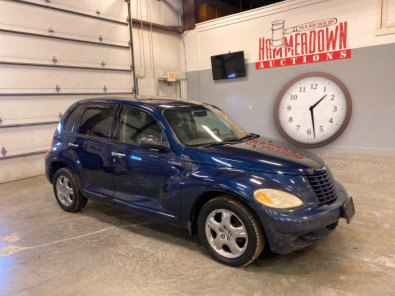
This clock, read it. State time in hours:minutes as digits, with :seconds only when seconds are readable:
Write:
1:28
